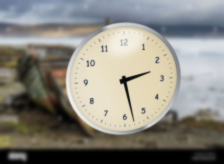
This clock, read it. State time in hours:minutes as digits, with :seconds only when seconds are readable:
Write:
2:28
